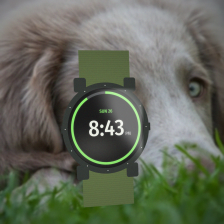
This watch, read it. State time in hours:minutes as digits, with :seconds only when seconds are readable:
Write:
8:43
